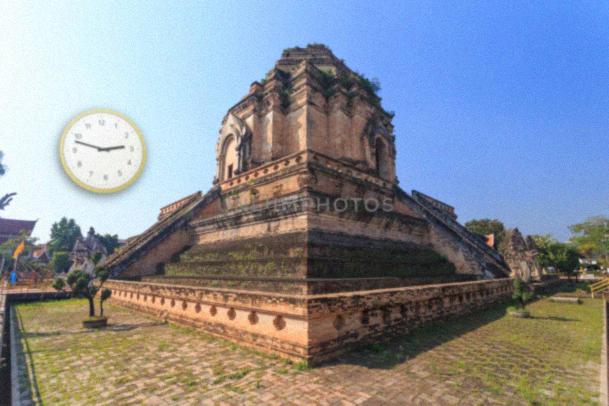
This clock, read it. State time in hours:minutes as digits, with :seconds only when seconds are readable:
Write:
2:48
